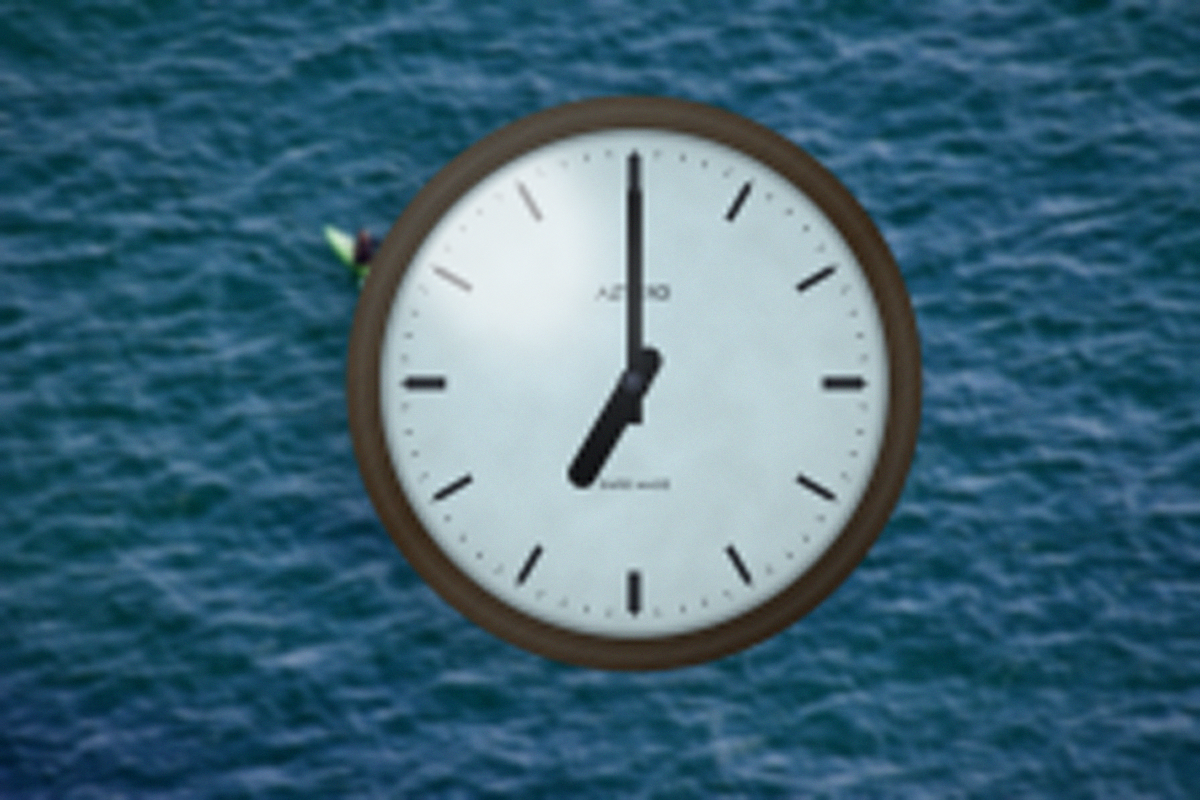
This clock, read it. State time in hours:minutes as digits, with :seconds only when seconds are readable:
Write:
7:00
